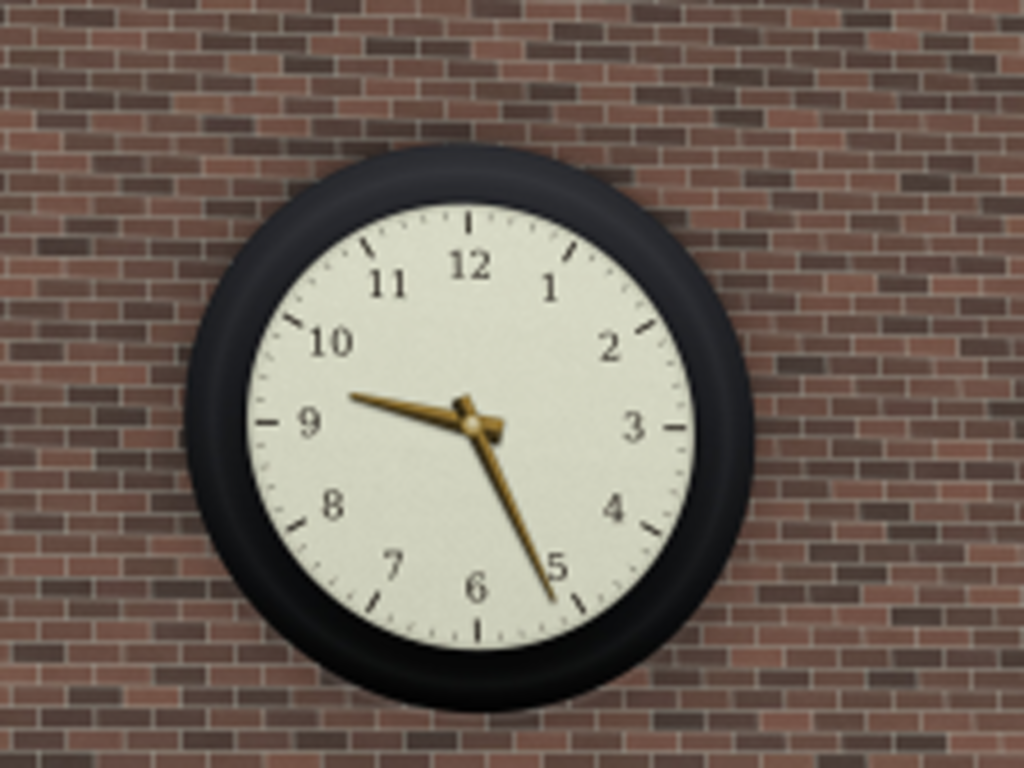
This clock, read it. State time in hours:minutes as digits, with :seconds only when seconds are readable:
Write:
9:26
